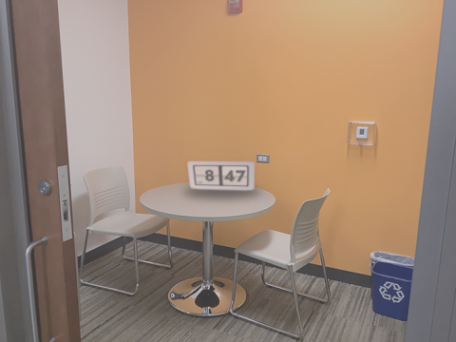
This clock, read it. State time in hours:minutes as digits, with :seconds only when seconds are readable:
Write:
8:47
